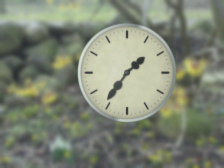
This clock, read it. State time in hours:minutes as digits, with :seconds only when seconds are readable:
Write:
1:36
